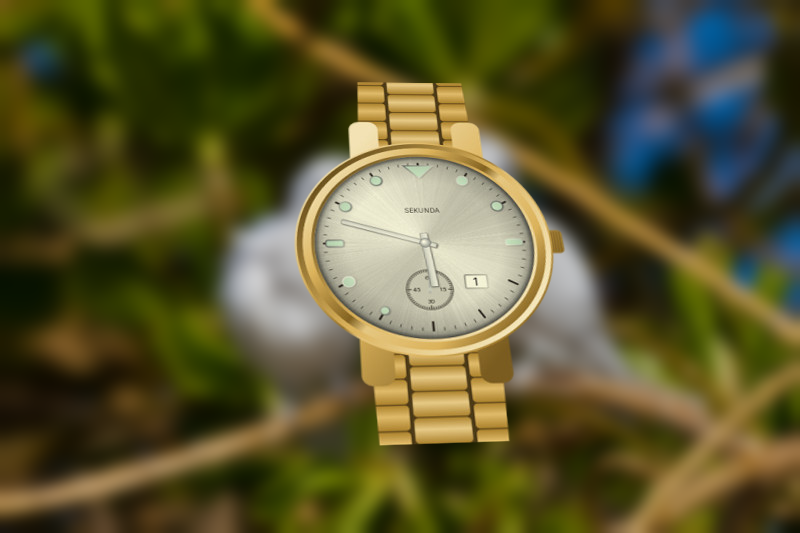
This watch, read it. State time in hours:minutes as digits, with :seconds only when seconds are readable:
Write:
5:48
